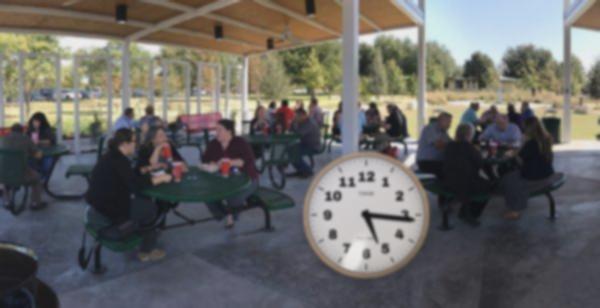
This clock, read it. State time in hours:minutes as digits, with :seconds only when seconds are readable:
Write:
5:16
